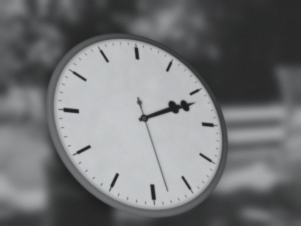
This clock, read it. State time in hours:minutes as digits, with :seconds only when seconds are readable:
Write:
2:11:28
